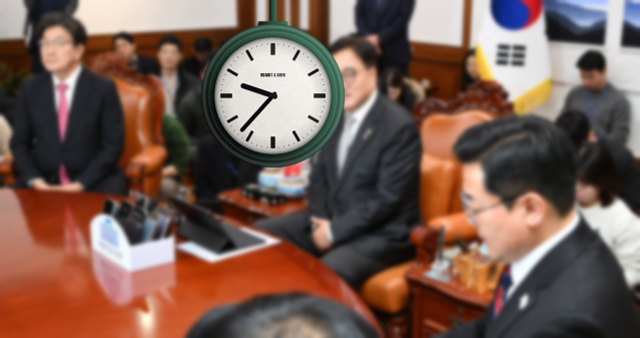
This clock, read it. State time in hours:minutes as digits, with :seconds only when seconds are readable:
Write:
9:37
